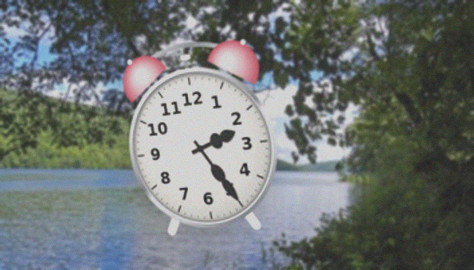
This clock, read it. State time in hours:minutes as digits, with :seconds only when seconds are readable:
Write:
2:25
